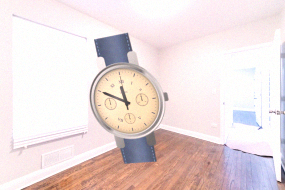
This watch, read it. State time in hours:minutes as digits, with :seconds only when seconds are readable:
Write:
11:50
